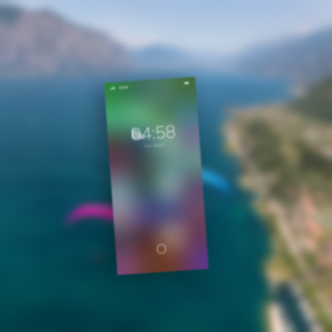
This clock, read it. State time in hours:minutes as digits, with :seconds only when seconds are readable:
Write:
4:58
